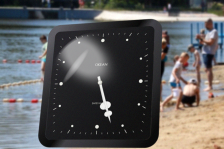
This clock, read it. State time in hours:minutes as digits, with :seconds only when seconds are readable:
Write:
5:27
